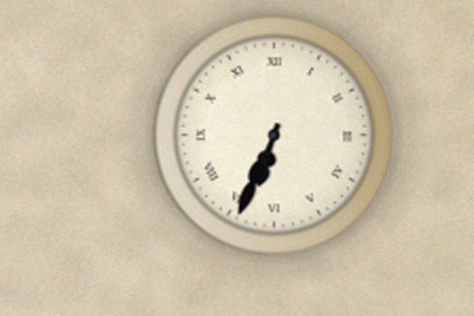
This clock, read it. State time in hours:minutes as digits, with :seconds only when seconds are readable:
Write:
6:34
